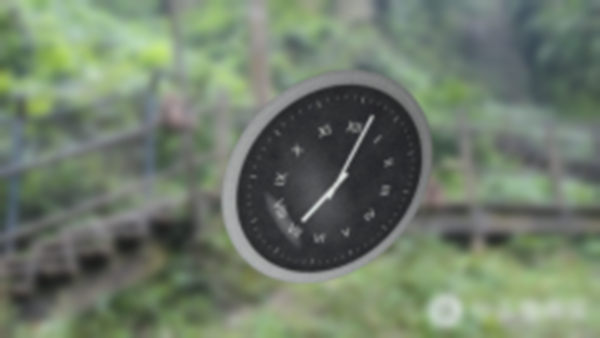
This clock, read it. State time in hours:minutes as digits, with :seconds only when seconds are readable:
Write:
7:02
